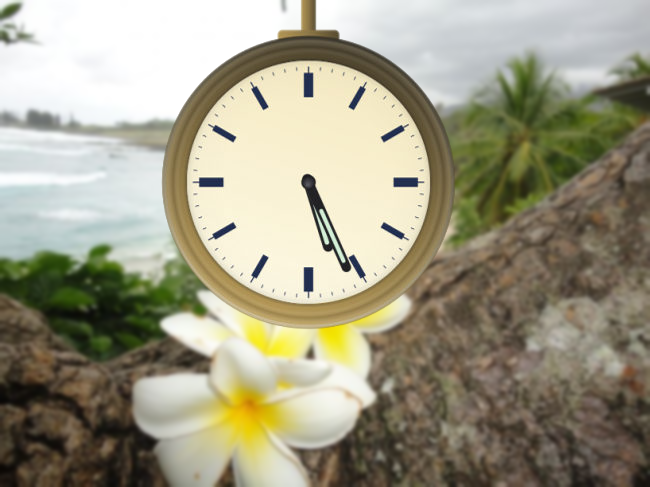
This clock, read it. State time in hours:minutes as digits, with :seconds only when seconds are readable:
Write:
5:26
